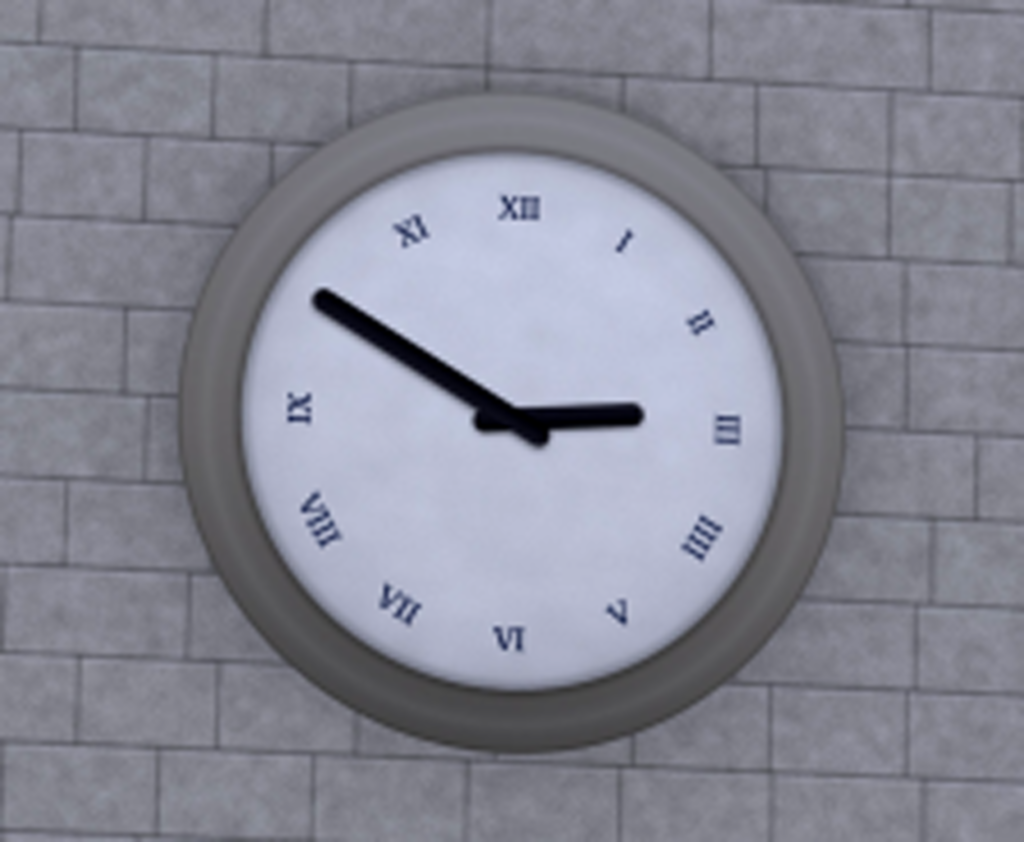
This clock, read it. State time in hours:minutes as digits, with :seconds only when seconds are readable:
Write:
2:50
